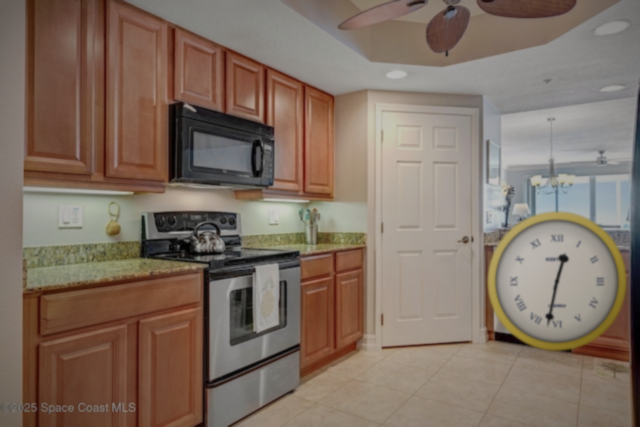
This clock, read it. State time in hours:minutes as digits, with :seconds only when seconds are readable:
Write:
12:32
